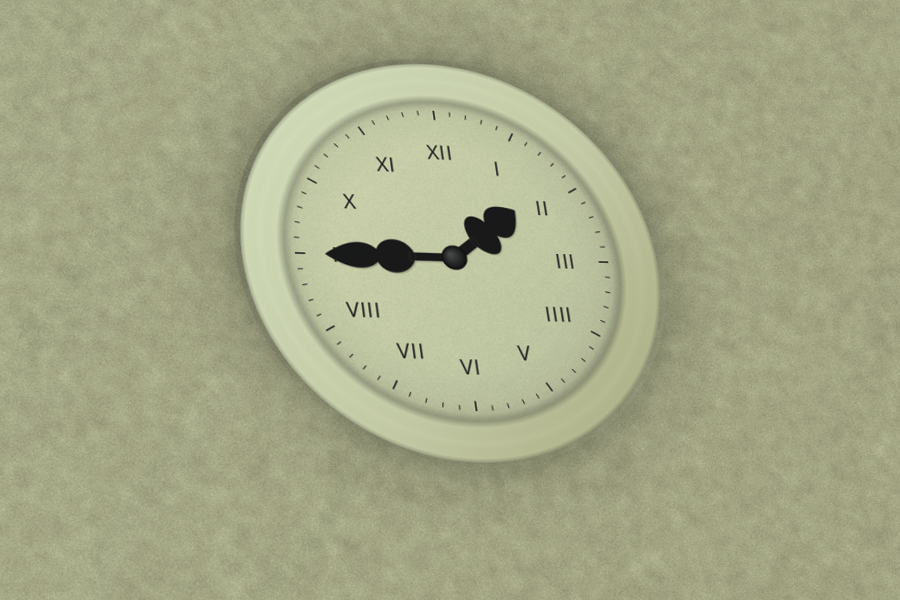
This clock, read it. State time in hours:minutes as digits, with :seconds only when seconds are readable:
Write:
1:45
